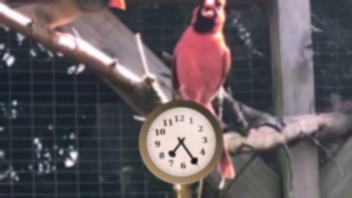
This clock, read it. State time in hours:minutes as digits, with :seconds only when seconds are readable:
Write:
7:25
